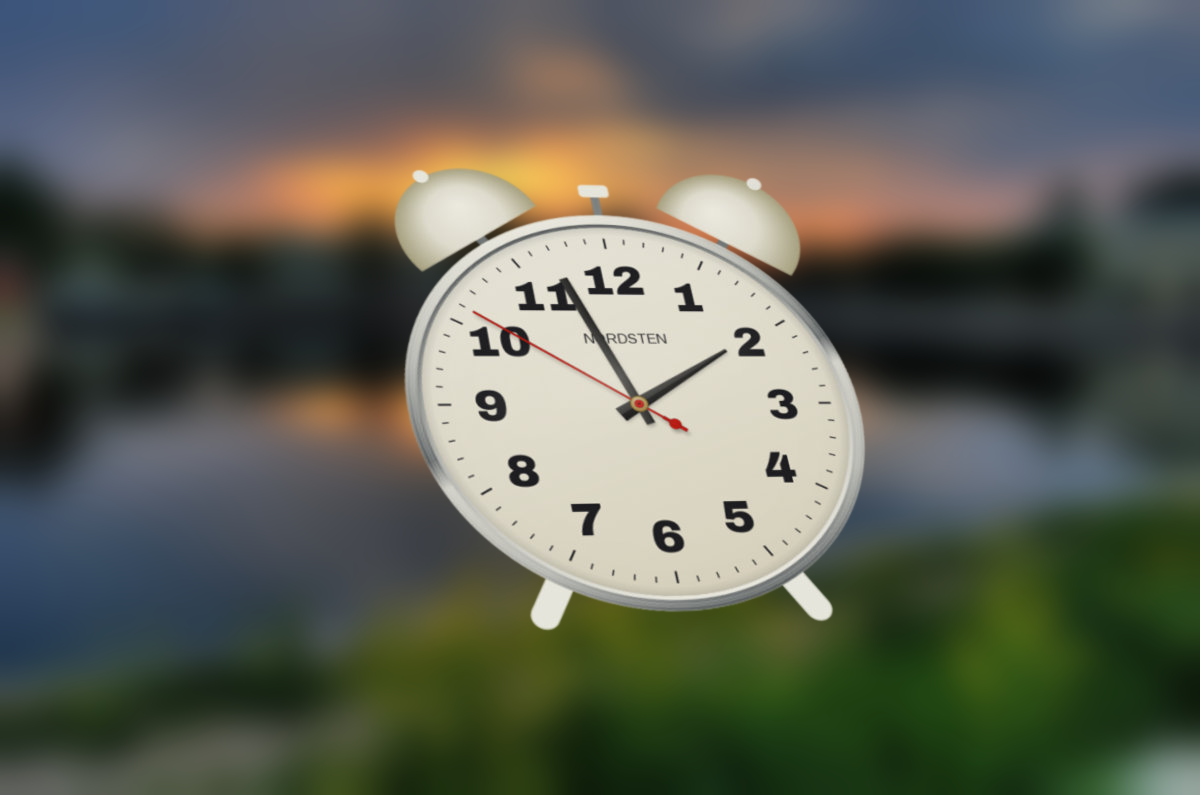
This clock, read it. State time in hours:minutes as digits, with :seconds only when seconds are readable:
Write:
1:56:51
